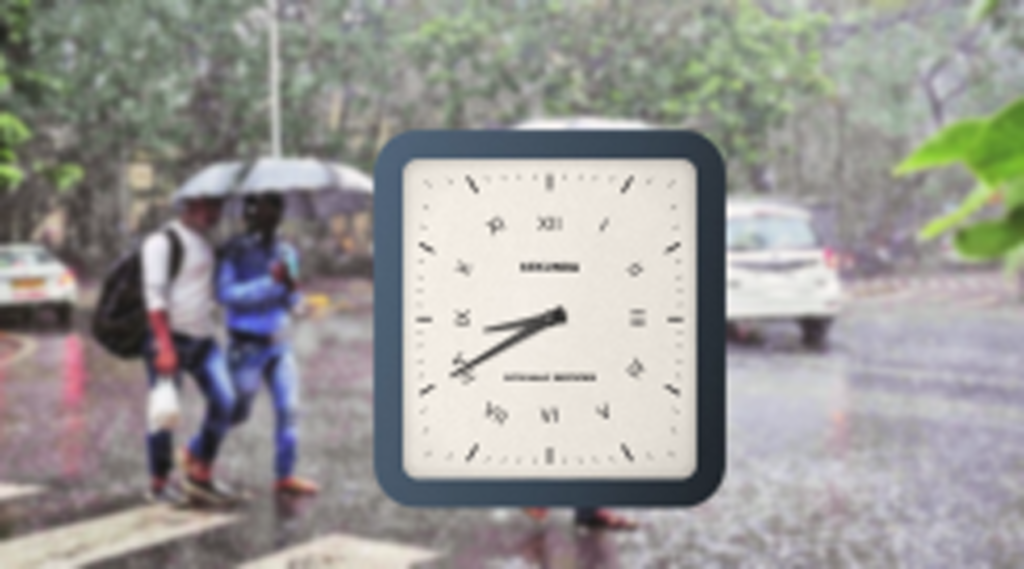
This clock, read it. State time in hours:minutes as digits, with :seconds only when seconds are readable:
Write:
8:40
